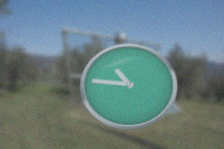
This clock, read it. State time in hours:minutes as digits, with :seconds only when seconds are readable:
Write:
10:46
